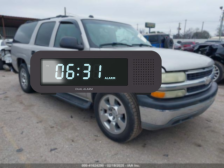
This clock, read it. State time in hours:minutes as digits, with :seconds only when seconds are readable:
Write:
6:31
